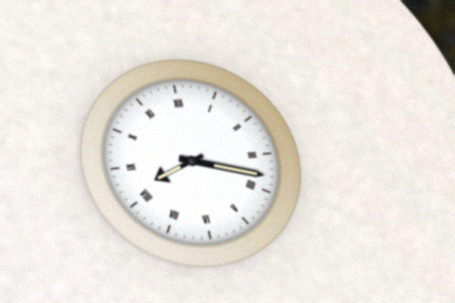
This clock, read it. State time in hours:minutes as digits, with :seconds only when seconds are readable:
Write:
8:18
